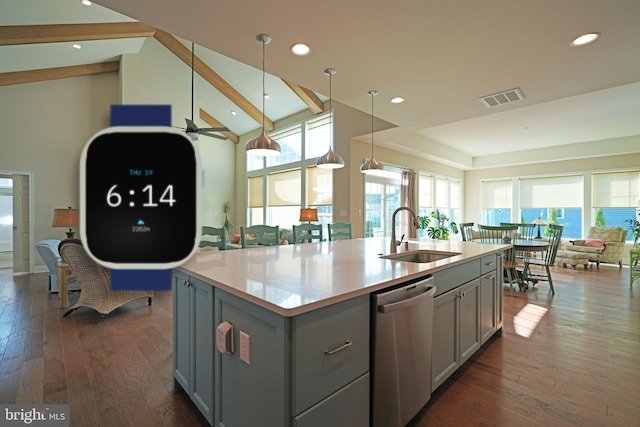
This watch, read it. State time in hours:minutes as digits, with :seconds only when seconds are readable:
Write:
6:14
